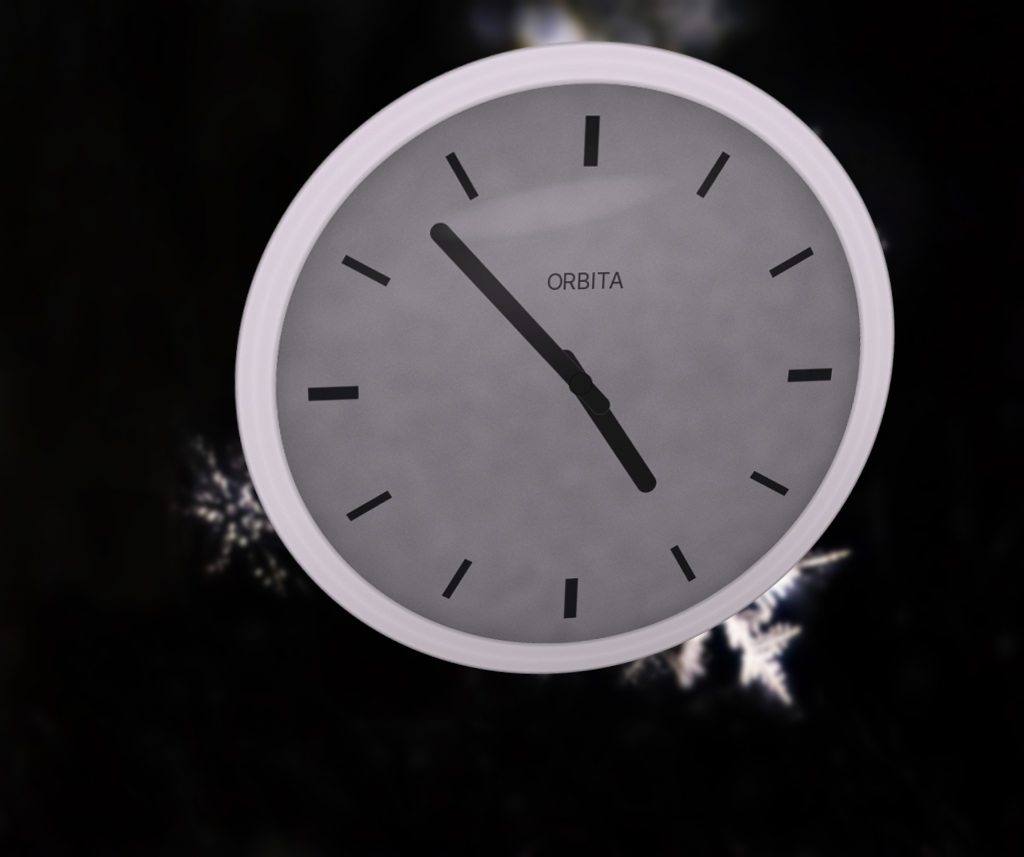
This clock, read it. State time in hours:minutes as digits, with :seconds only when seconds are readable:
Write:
4:53
